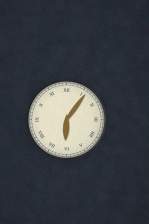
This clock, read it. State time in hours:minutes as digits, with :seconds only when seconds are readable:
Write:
6:06
